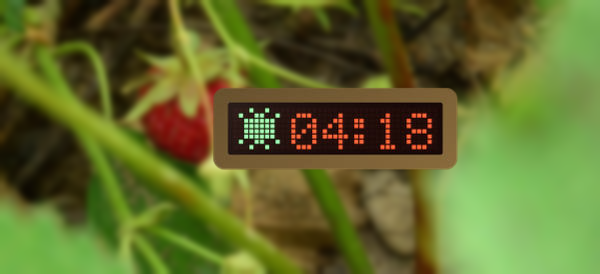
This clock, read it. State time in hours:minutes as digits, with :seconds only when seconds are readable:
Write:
4:18
